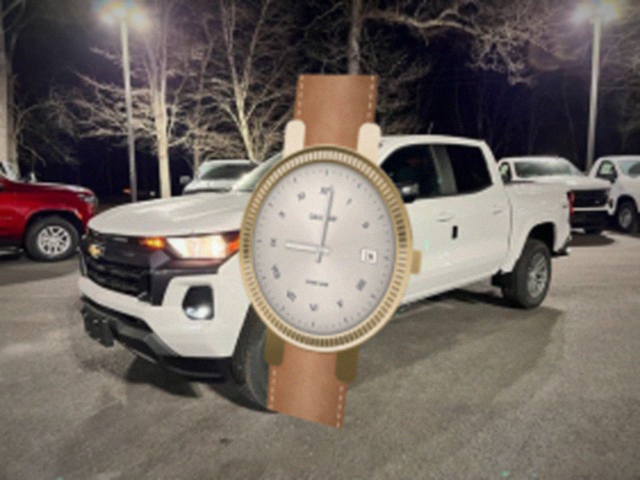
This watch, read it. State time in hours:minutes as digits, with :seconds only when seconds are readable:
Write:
9:01
